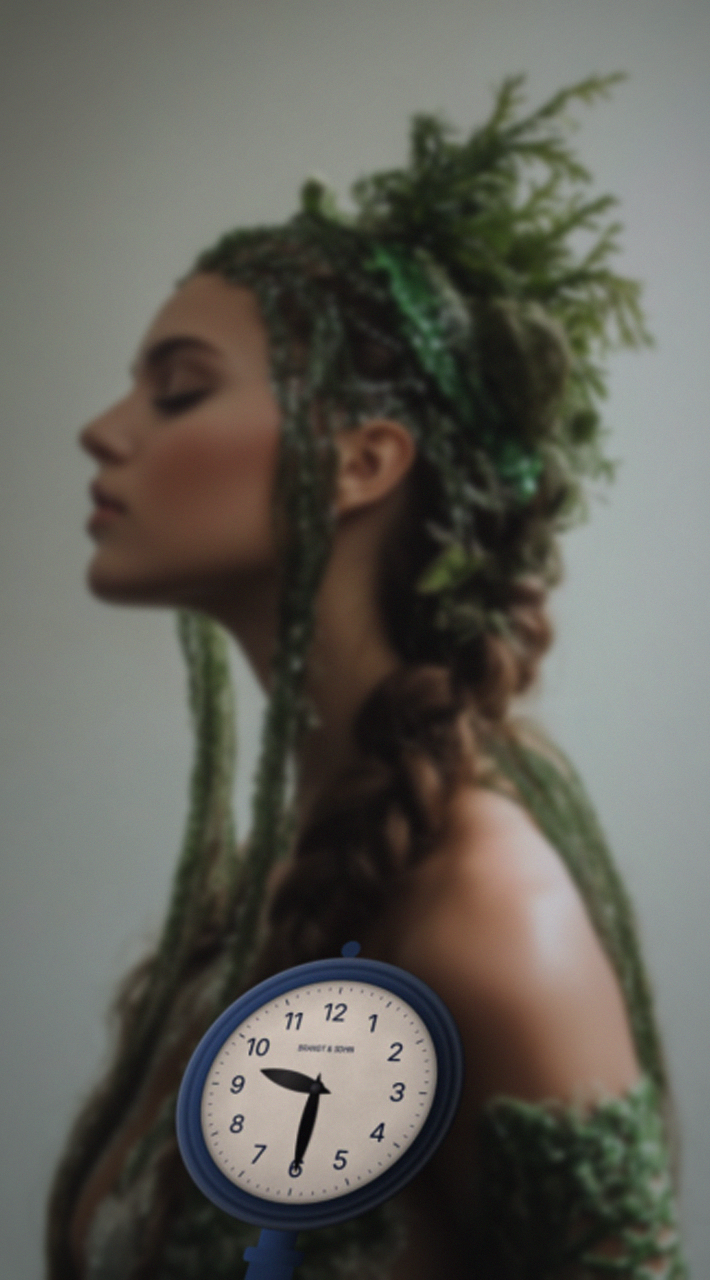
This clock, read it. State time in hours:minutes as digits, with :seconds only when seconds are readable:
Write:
9:30
